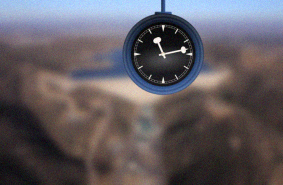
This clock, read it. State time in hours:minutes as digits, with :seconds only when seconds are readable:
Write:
11:13
